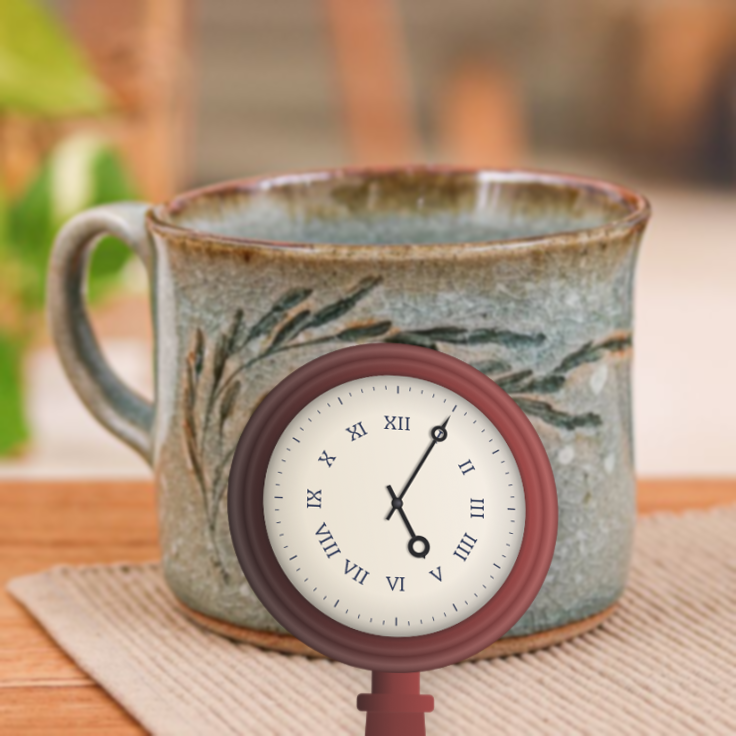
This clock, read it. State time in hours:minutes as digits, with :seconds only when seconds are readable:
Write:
5:05
